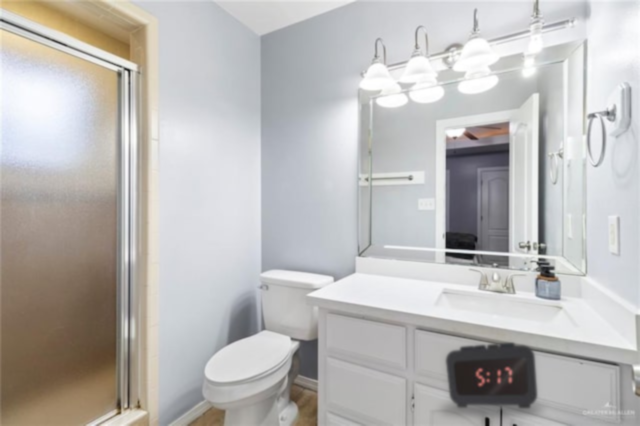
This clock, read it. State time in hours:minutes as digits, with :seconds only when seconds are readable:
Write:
5:17
